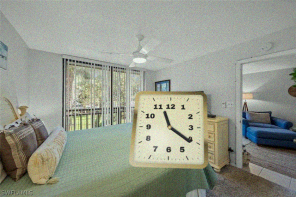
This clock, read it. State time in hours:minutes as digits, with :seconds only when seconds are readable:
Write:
11:21
